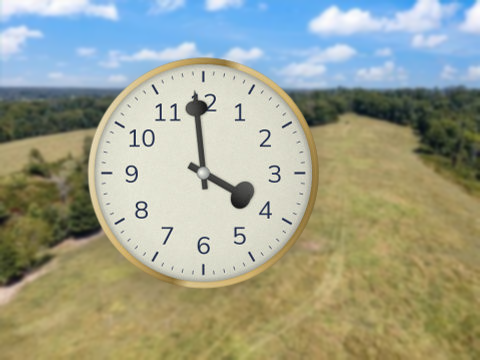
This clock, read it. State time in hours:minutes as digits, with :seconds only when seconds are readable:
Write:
3:59
